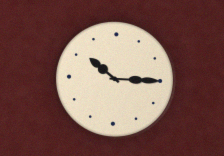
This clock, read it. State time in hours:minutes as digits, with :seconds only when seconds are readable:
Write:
10:15
